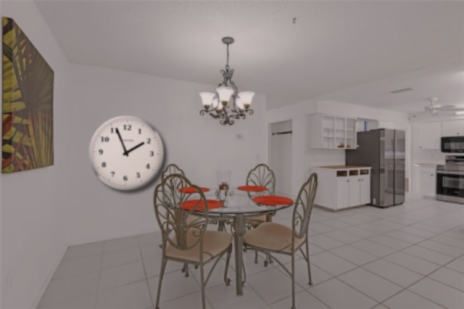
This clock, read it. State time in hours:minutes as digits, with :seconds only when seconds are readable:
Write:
1:56
